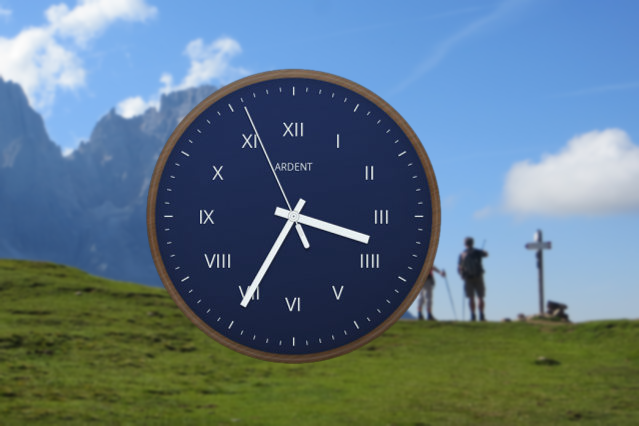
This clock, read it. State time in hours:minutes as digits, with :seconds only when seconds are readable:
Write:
3:34:56
